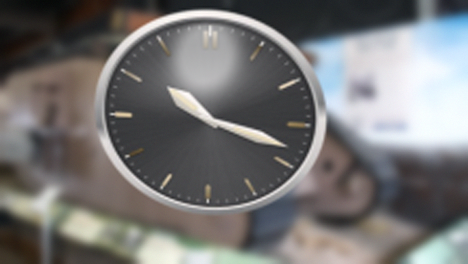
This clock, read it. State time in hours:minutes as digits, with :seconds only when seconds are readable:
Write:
10:18
